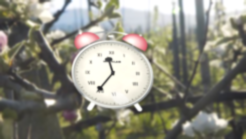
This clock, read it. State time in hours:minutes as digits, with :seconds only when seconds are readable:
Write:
11:36
